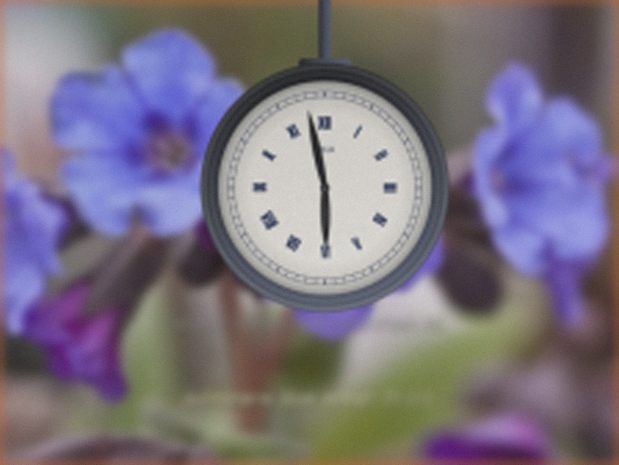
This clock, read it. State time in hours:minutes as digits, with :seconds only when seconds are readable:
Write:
5:58
